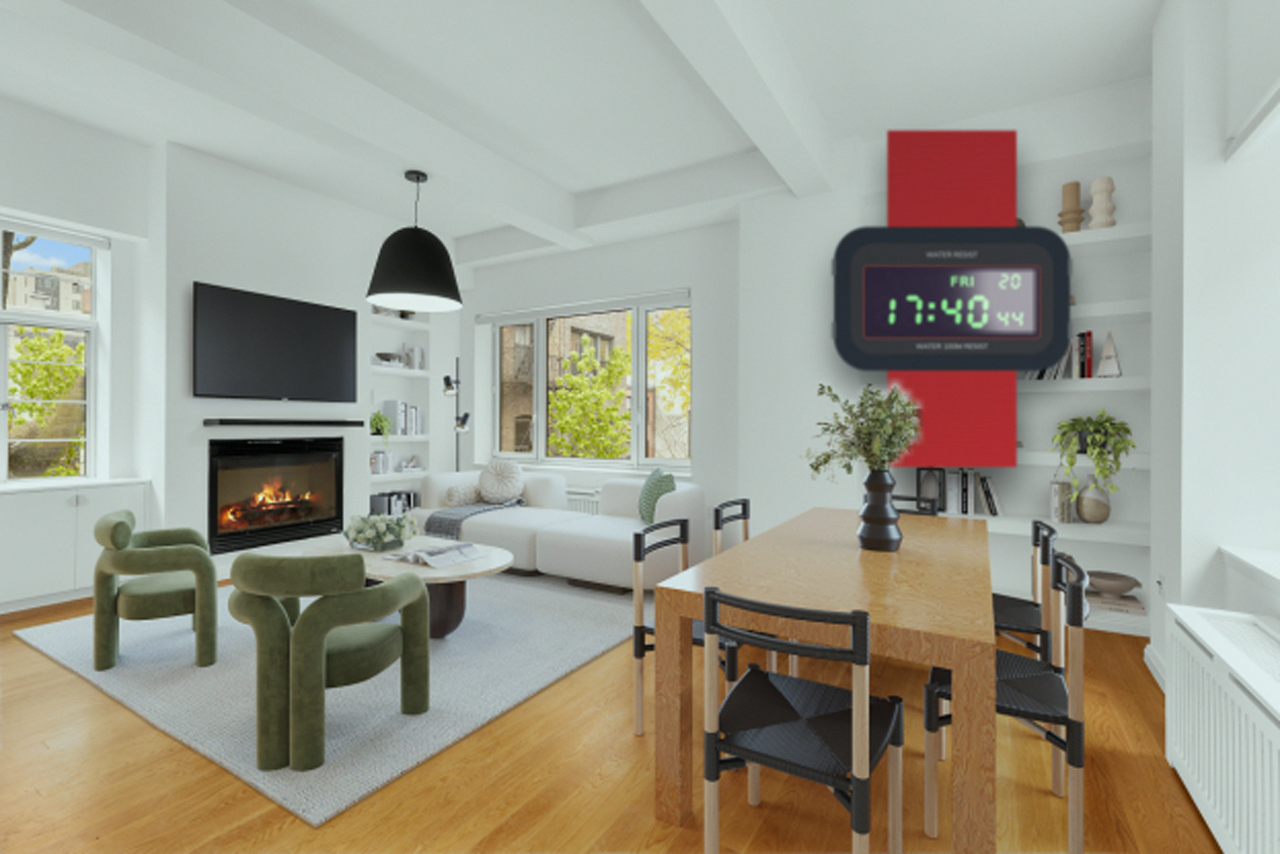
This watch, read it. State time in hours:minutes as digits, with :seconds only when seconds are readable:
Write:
17:40:44
